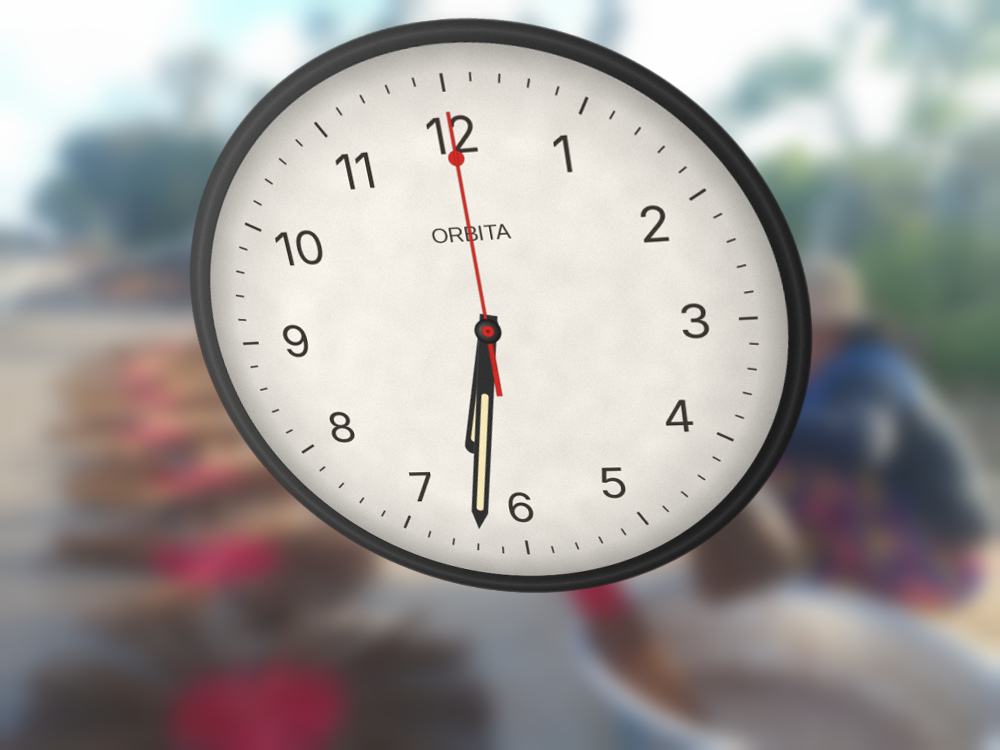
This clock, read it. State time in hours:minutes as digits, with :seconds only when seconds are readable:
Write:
6:32:00
